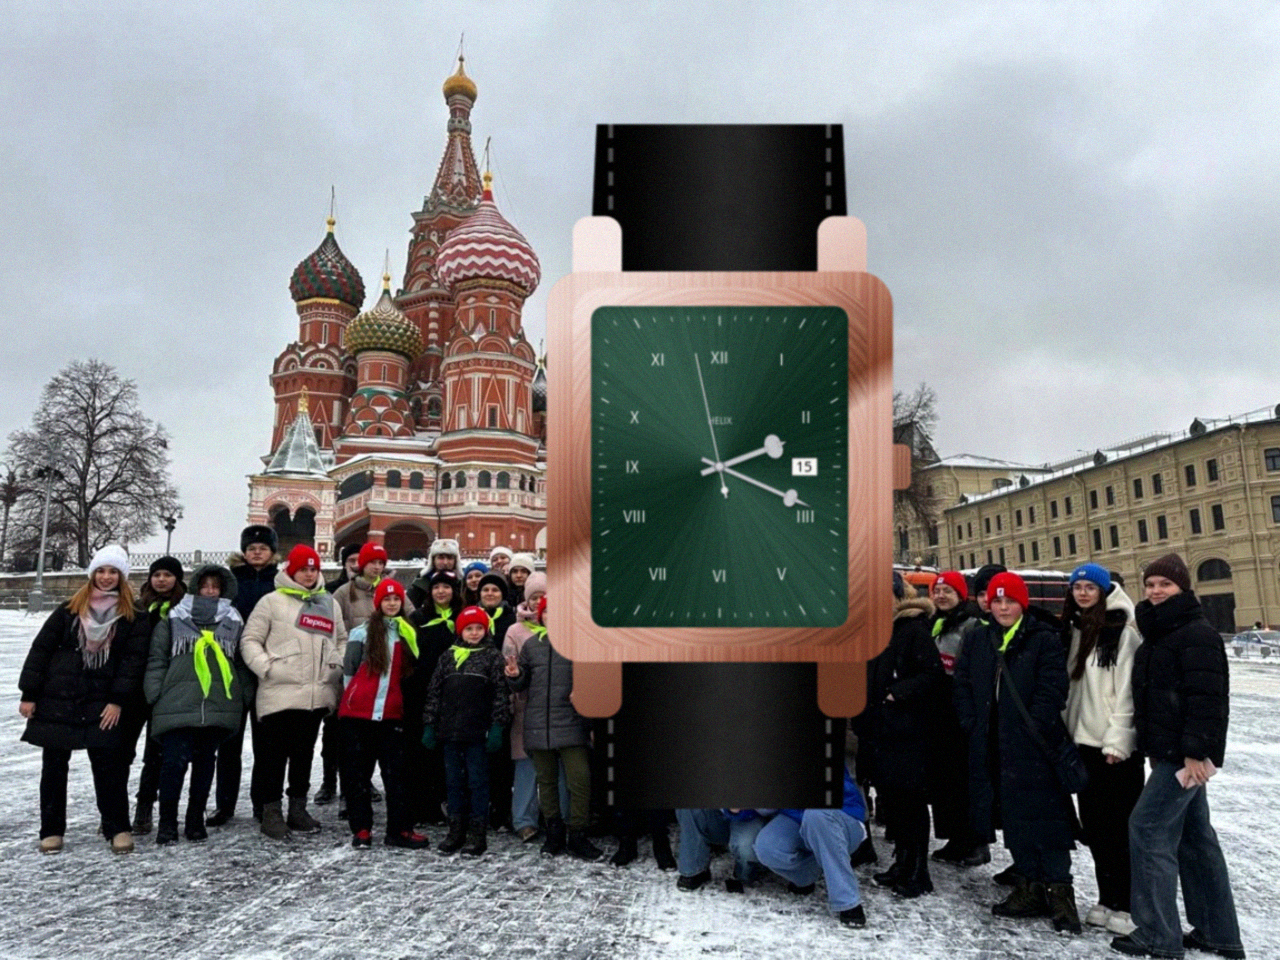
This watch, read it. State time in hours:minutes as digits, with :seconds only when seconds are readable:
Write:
2:18:58
